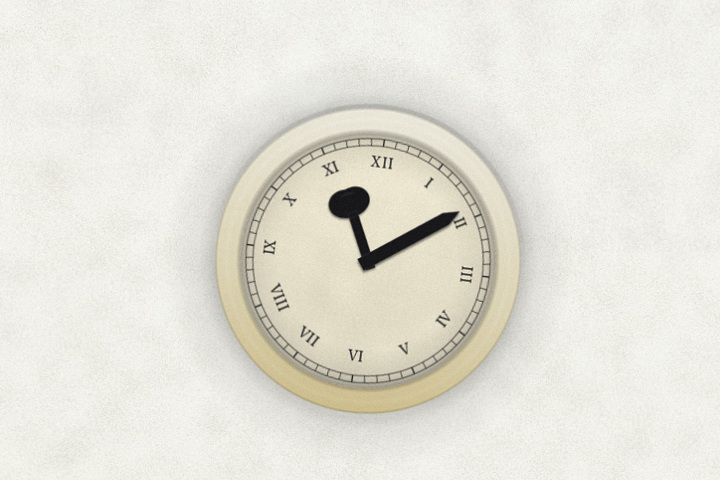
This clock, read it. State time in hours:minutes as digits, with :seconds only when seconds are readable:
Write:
11:09
